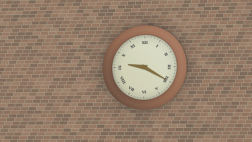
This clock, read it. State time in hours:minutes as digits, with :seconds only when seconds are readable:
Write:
9:20
